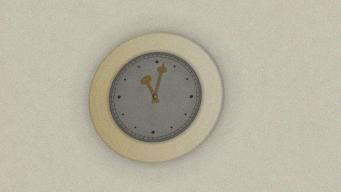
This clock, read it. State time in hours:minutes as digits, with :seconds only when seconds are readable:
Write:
11:02
